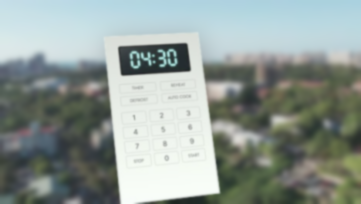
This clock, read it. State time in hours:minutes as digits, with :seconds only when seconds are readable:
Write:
4:30
